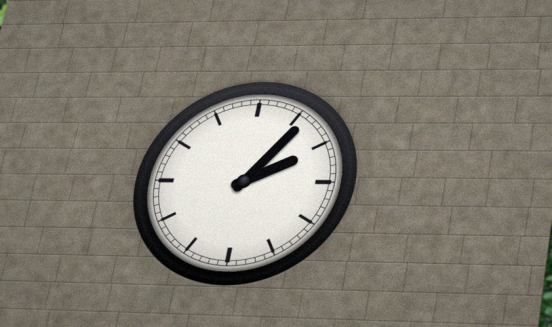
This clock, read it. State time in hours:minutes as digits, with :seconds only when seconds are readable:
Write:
2:06
